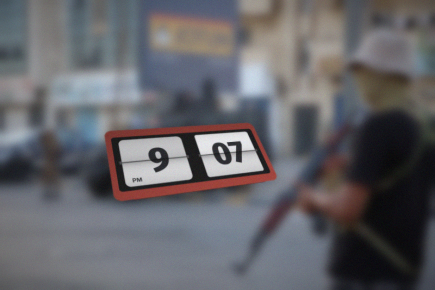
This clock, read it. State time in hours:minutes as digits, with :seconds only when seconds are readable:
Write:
9:07
